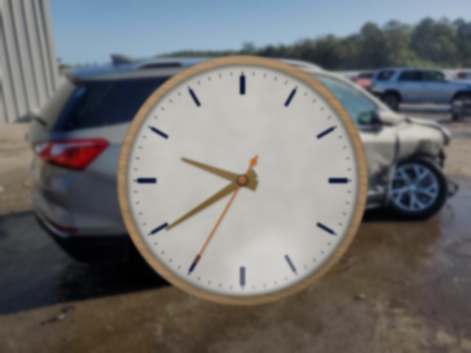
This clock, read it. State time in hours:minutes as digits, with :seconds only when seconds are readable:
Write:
9:39:35
